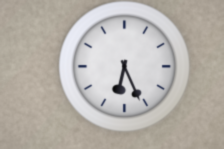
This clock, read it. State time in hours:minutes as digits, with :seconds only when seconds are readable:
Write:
6:26
